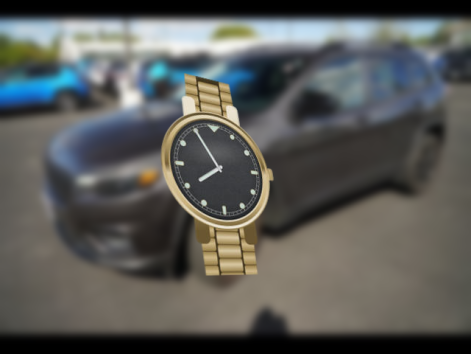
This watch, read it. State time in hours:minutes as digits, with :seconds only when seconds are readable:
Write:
7:55
